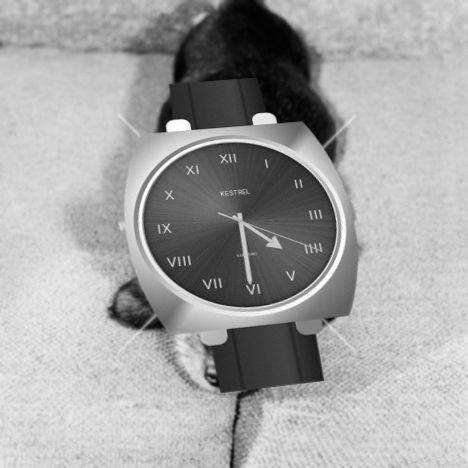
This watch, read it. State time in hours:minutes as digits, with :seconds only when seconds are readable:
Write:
4:30:20
